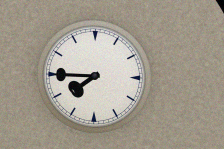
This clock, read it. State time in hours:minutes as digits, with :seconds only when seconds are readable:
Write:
7:45
